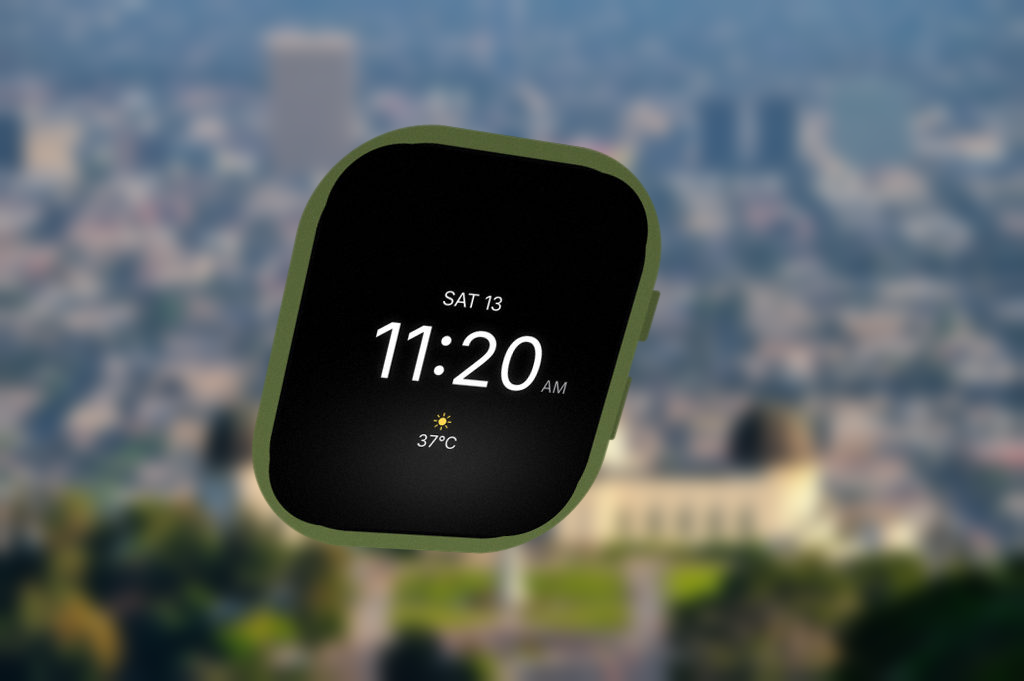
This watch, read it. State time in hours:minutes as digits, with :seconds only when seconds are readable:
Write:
11:20
